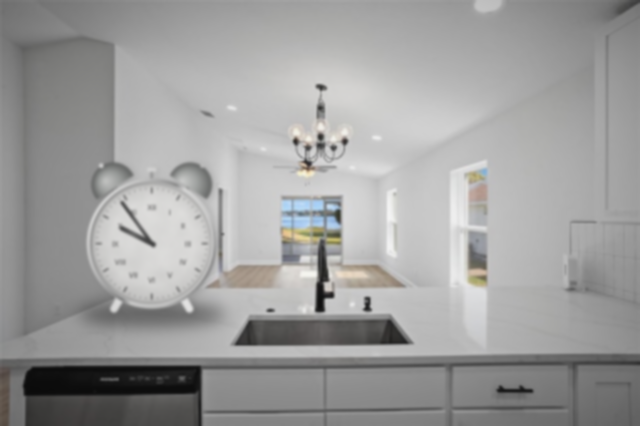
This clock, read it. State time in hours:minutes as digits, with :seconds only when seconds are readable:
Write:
9:54
